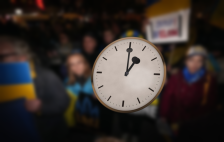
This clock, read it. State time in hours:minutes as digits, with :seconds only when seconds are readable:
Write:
1:00
